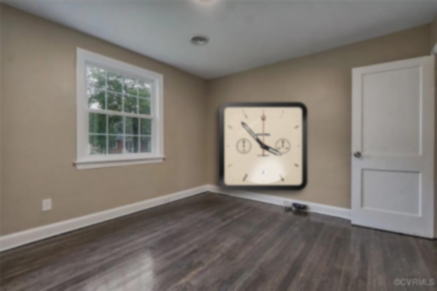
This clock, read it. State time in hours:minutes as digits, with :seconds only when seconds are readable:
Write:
3:53
